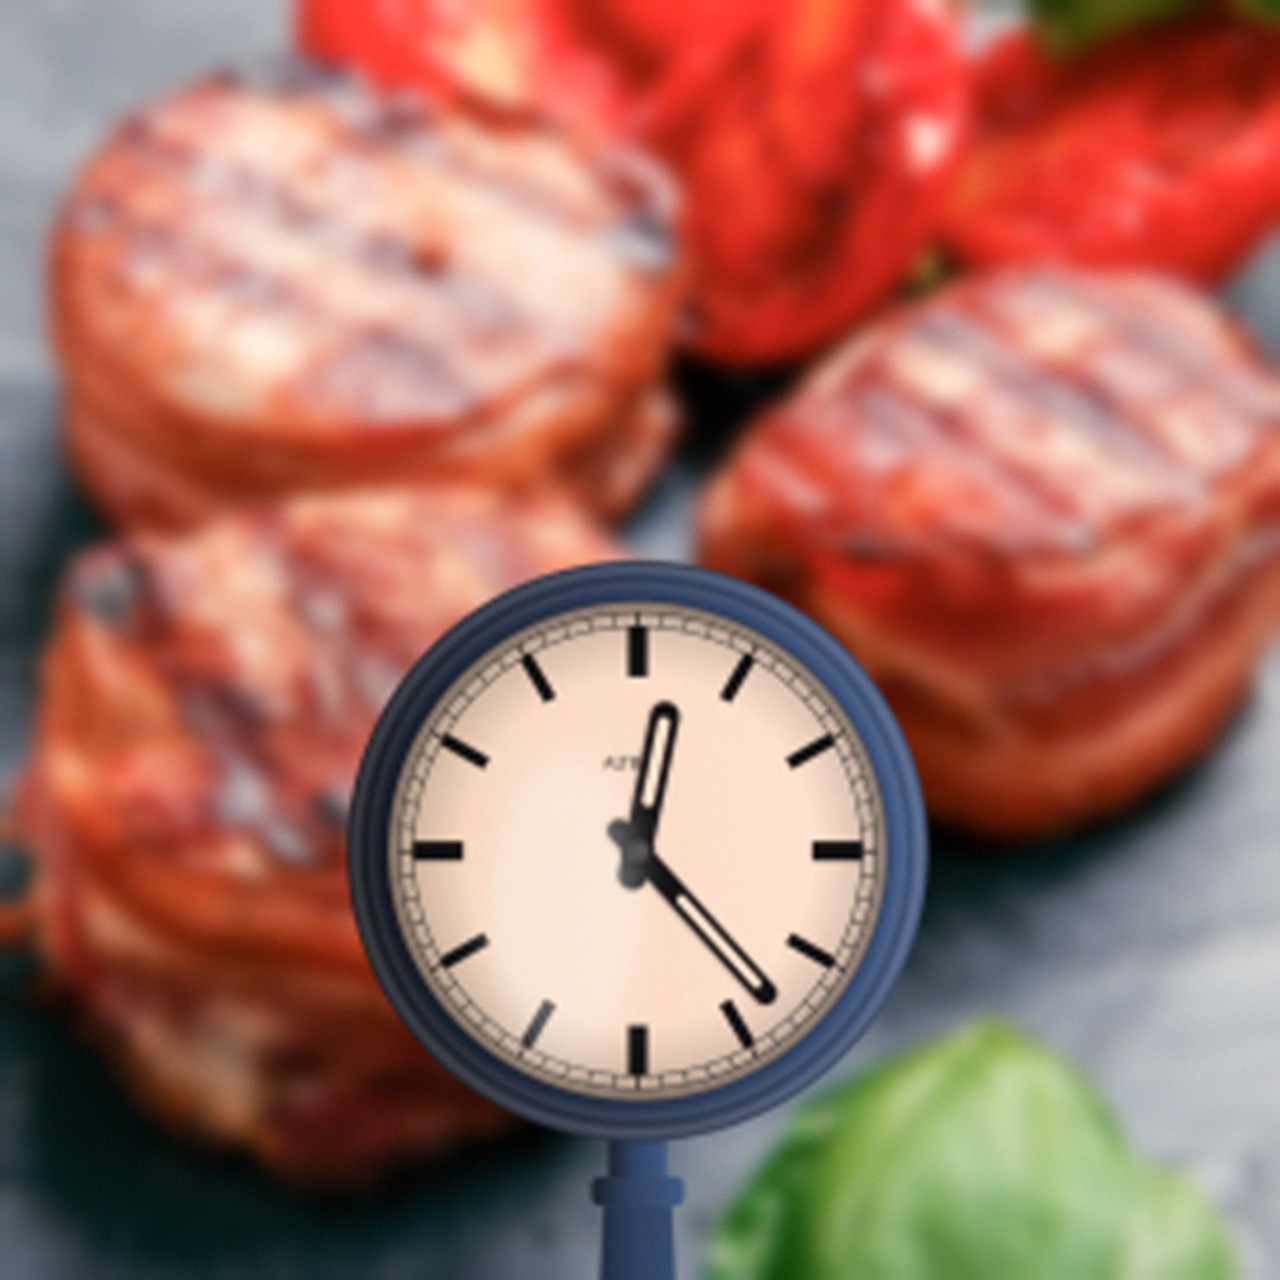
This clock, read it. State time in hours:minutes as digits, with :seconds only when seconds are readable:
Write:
12:23
